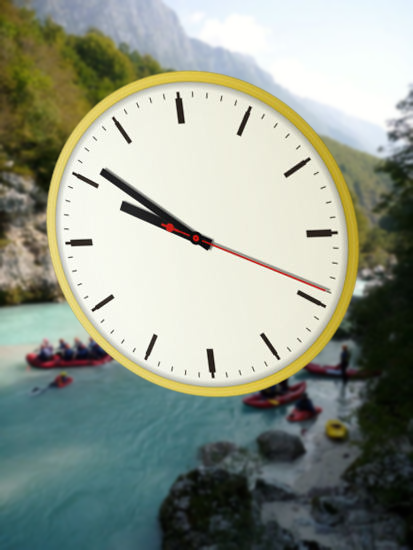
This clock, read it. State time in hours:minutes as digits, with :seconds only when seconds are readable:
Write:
9:51:19
